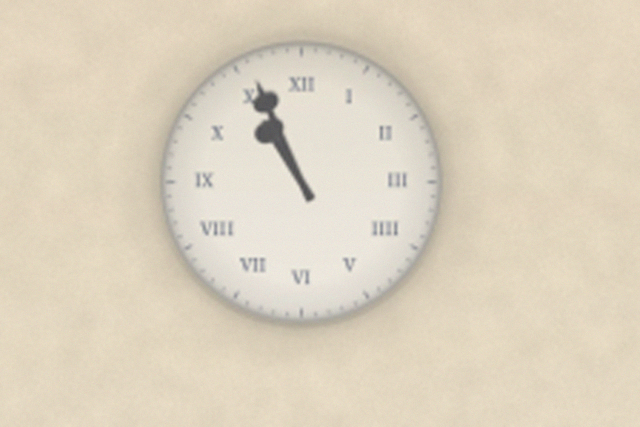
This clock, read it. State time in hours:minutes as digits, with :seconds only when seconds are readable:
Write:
10:56
